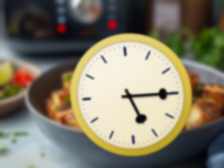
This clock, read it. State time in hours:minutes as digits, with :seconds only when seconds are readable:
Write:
5:15
